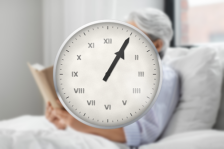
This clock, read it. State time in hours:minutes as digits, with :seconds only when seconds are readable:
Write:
1:05
